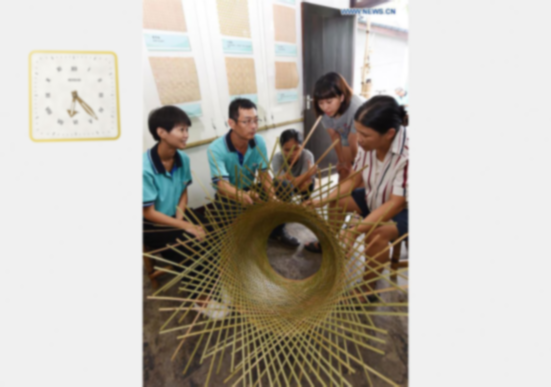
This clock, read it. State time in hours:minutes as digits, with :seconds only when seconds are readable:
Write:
6:23
